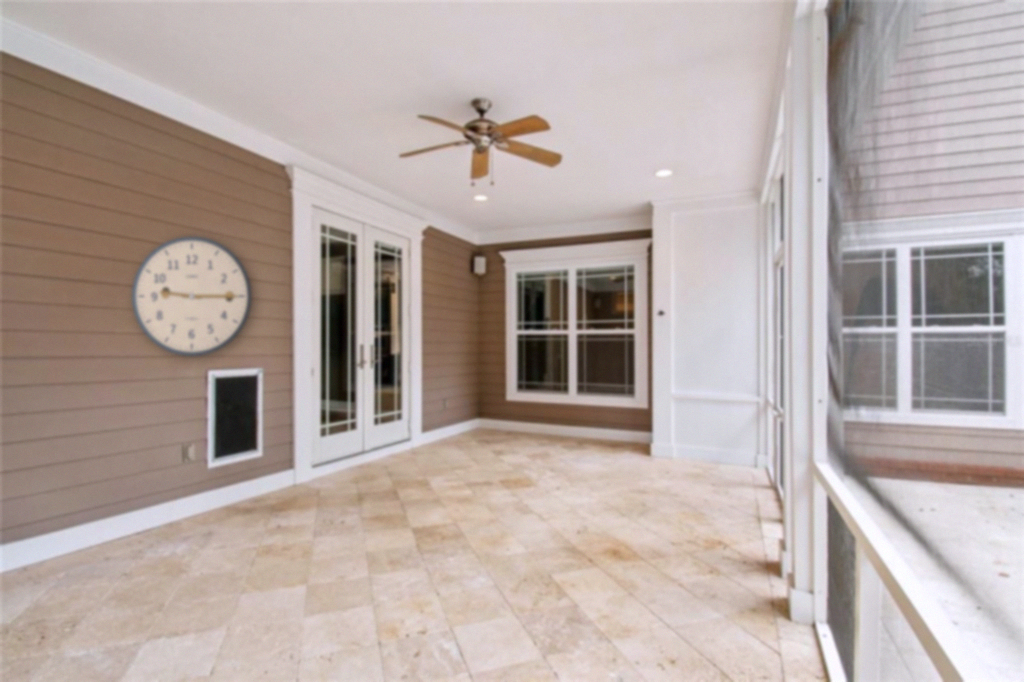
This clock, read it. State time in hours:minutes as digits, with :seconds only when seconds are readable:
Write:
9:15
